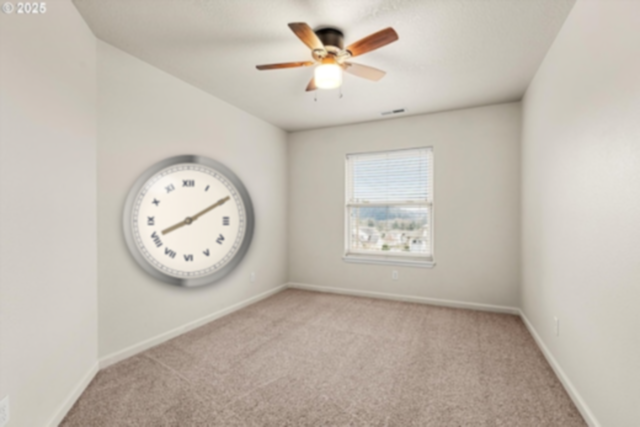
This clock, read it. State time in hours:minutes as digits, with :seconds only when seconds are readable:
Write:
8:10
